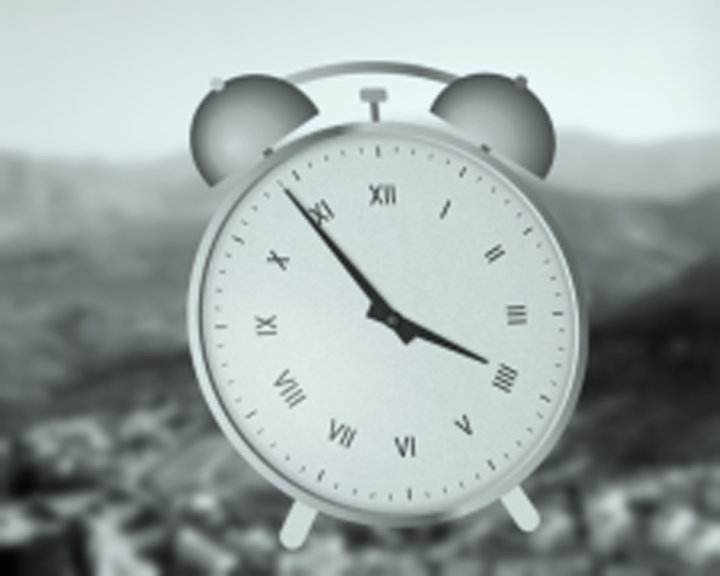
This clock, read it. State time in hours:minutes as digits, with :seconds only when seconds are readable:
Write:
3:54
